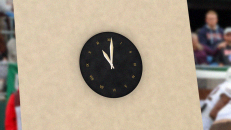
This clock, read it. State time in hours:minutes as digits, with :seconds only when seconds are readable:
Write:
11:01
